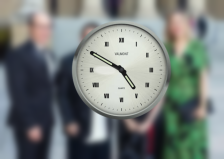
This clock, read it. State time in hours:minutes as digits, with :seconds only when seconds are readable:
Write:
4:50
